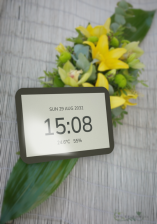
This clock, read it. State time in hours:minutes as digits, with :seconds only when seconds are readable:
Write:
15:08
